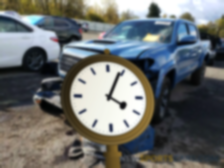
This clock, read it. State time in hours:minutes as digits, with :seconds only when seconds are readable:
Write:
4:04
